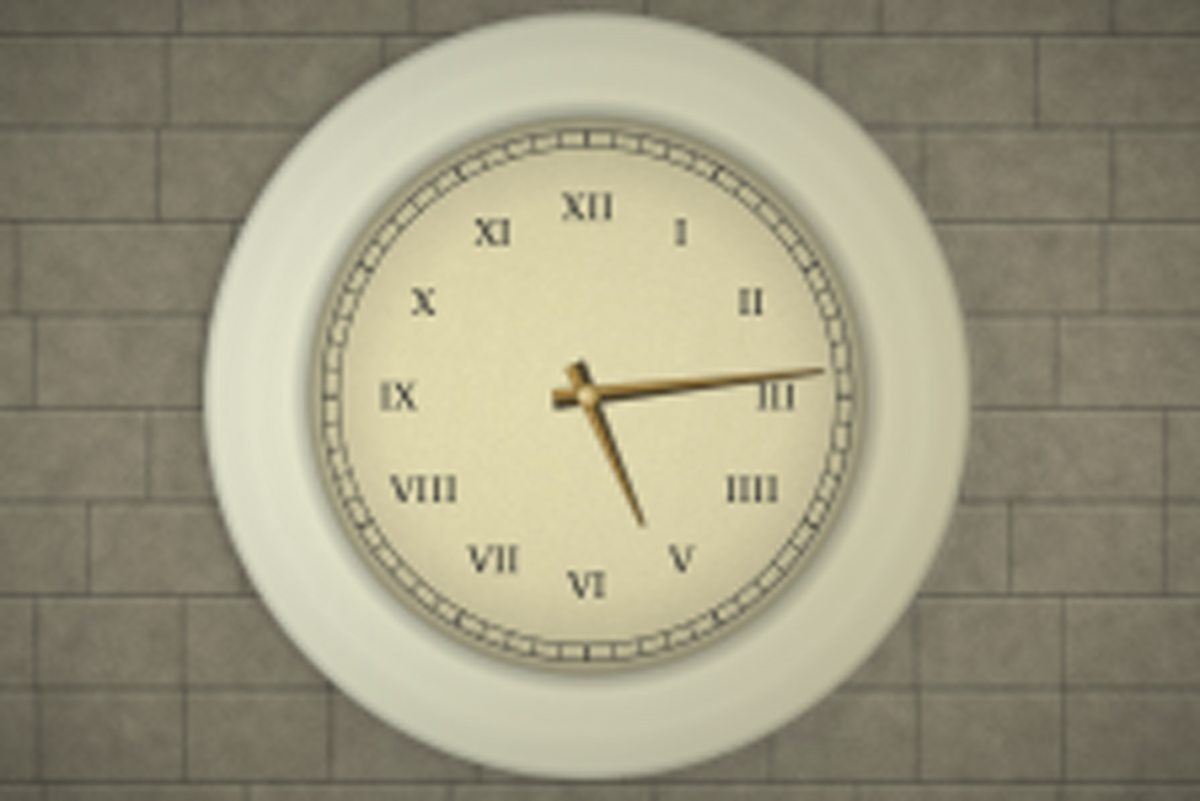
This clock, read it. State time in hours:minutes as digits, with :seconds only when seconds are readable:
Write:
5:14
